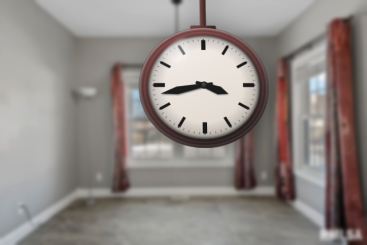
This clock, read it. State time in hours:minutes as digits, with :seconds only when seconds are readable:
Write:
3:43
